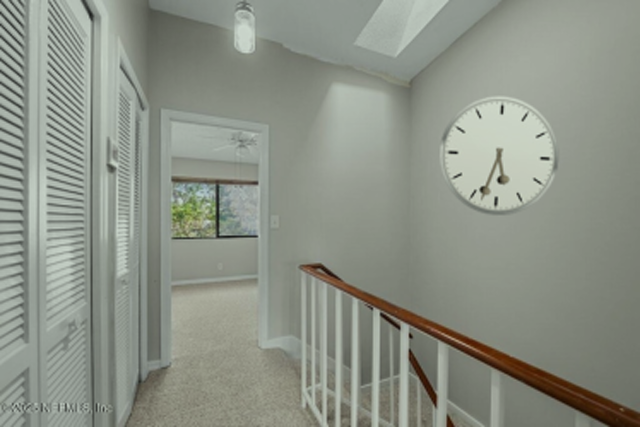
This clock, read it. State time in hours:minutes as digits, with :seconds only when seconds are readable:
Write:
5:33
